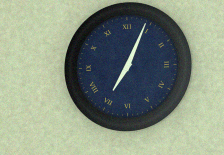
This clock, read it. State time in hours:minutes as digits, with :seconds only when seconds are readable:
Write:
7:04
